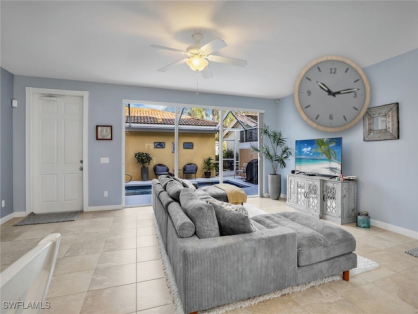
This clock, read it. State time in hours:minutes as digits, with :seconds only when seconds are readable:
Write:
10:13
